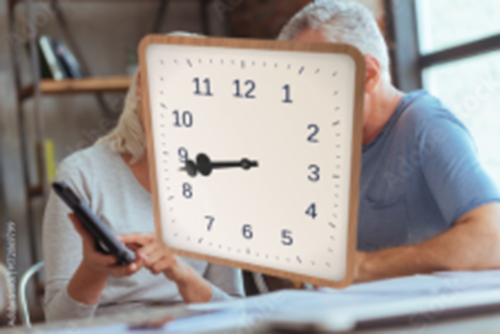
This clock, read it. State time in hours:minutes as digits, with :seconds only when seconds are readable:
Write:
8:43
